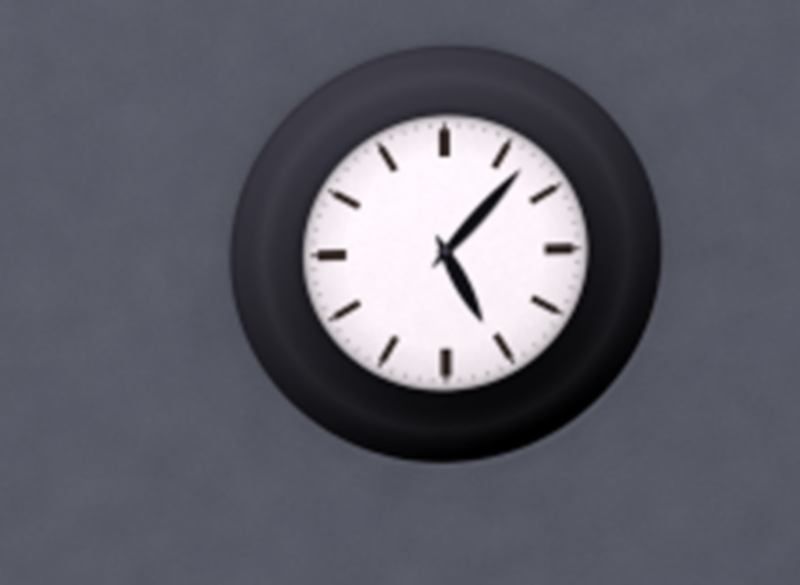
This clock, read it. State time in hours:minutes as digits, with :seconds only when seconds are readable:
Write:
5:07
